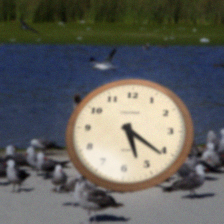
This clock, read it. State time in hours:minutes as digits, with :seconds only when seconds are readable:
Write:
5:21
